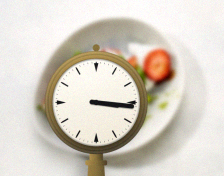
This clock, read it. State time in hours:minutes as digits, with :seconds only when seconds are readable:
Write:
3:16
